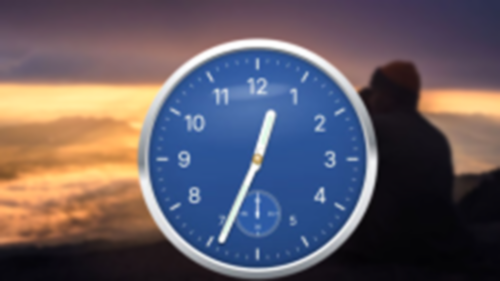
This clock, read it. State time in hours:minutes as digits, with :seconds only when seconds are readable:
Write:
12:34
